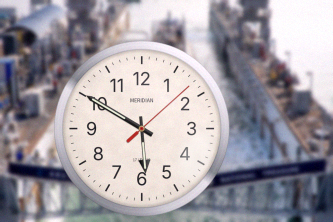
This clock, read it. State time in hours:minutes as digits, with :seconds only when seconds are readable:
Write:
5:50:08
